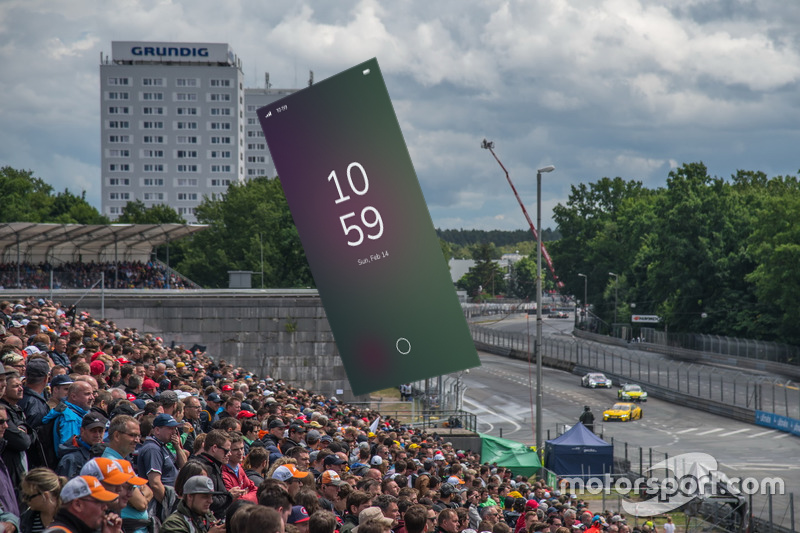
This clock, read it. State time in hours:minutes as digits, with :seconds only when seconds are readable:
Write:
10:59
